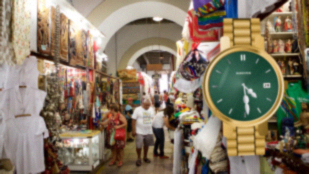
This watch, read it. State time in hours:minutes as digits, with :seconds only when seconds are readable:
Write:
4:29
